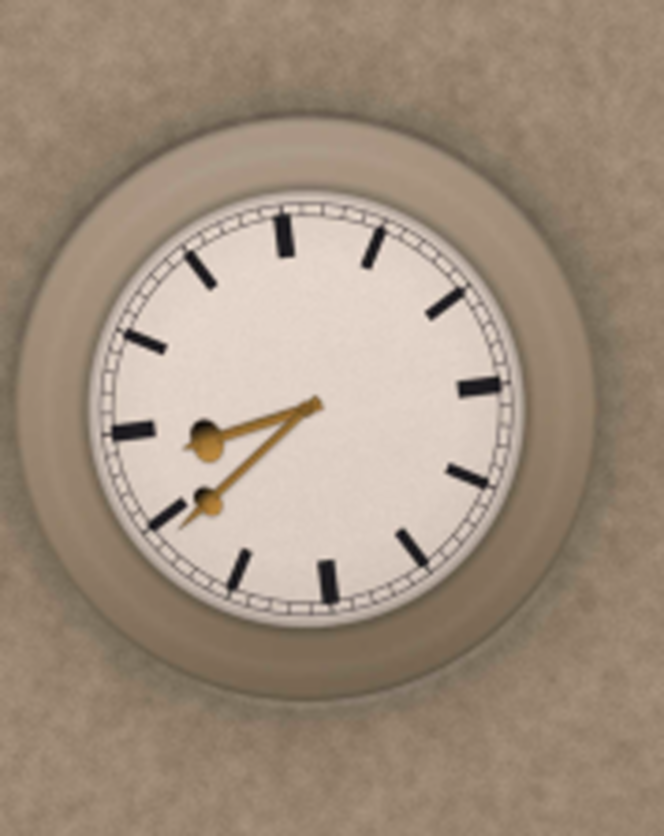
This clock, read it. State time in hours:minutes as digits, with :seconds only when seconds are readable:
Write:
8:39
